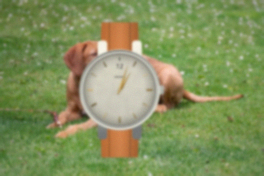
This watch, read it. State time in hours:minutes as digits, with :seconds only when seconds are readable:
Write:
1:03
